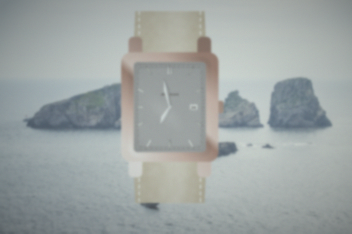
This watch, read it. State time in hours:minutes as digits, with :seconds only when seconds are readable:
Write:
6:58
